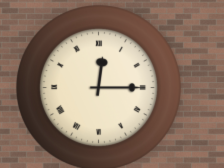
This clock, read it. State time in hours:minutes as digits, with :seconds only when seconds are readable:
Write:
12:15
